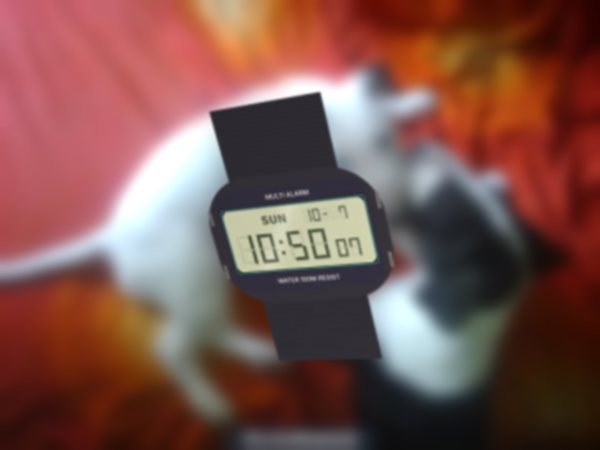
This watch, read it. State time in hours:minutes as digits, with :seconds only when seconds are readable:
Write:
10:50:07
